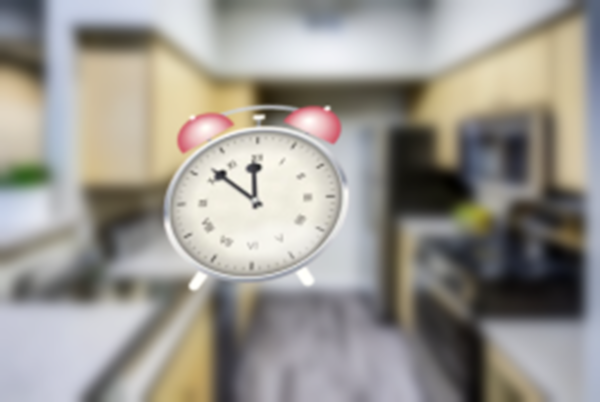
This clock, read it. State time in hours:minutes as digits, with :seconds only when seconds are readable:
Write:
11:52
